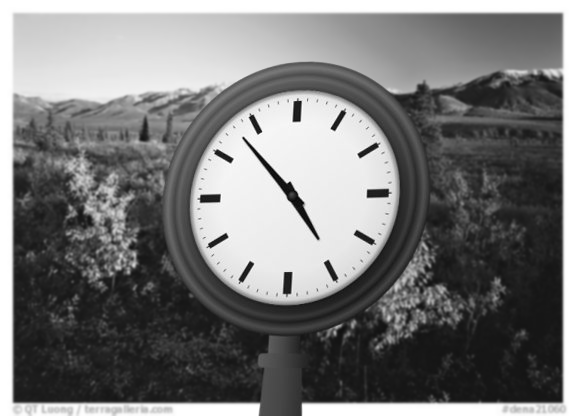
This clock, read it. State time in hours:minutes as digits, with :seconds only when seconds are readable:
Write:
4:53
